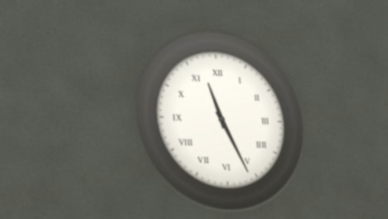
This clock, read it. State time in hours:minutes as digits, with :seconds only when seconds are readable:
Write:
11:26
